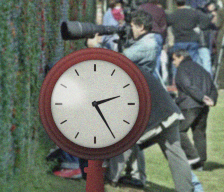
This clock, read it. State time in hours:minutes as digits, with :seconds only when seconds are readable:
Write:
2:25
